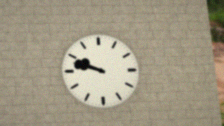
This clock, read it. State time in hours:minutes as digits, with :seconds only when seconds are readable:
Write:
9:48
